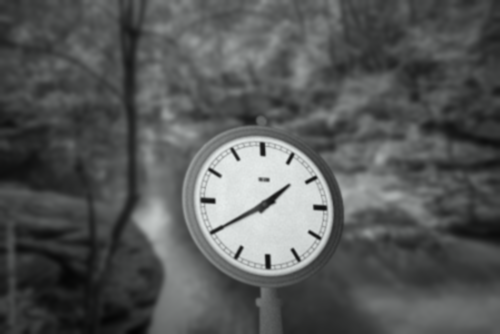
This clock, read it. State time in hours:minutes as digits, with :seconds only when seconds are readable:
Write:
1:40
